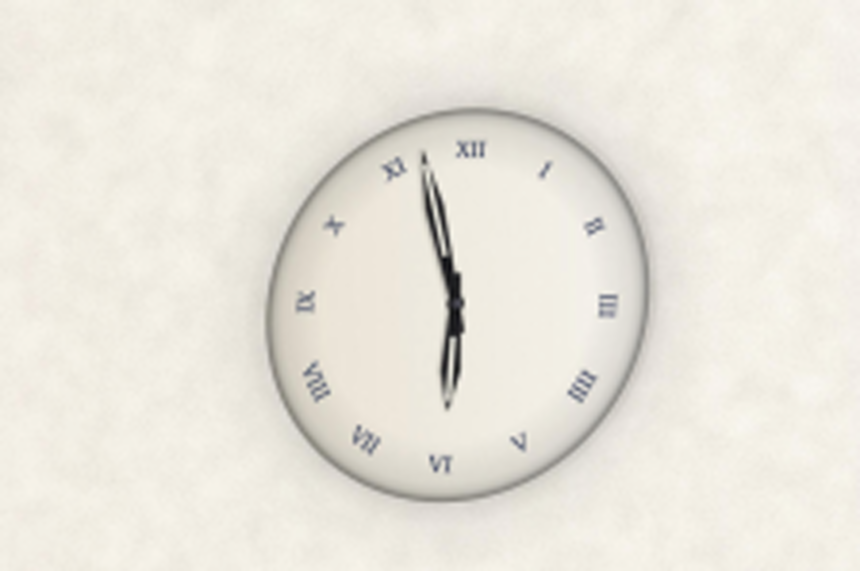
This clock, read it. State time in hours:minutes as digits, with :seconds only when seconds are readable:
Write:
5:57
